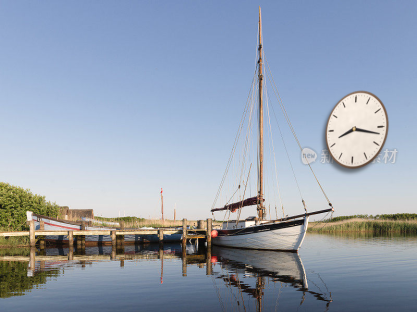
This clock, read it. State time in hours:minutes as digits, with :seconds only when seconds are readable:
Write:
8:17
